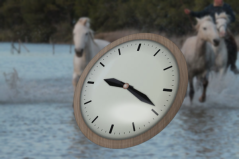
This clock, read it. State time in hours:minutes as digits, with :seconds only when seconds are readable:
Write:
9:19
